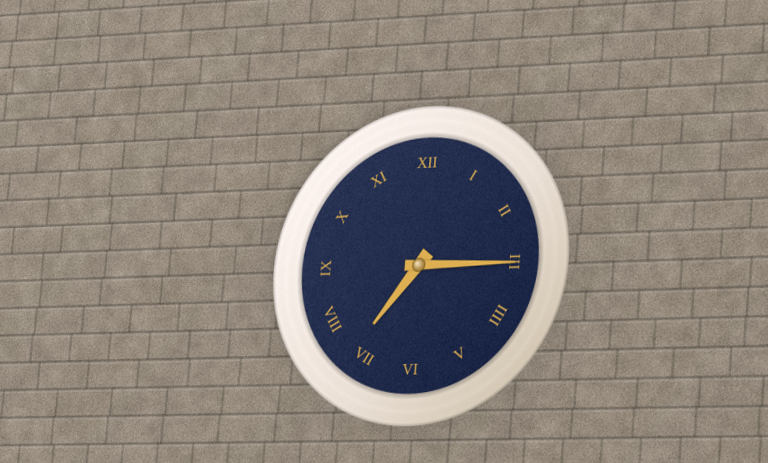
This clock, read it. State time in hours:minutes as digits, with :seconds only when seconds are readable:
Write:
7:15
